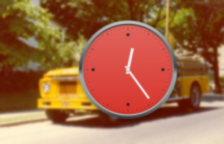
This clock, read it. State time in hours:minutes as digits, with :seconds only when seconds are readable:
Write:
12:24
